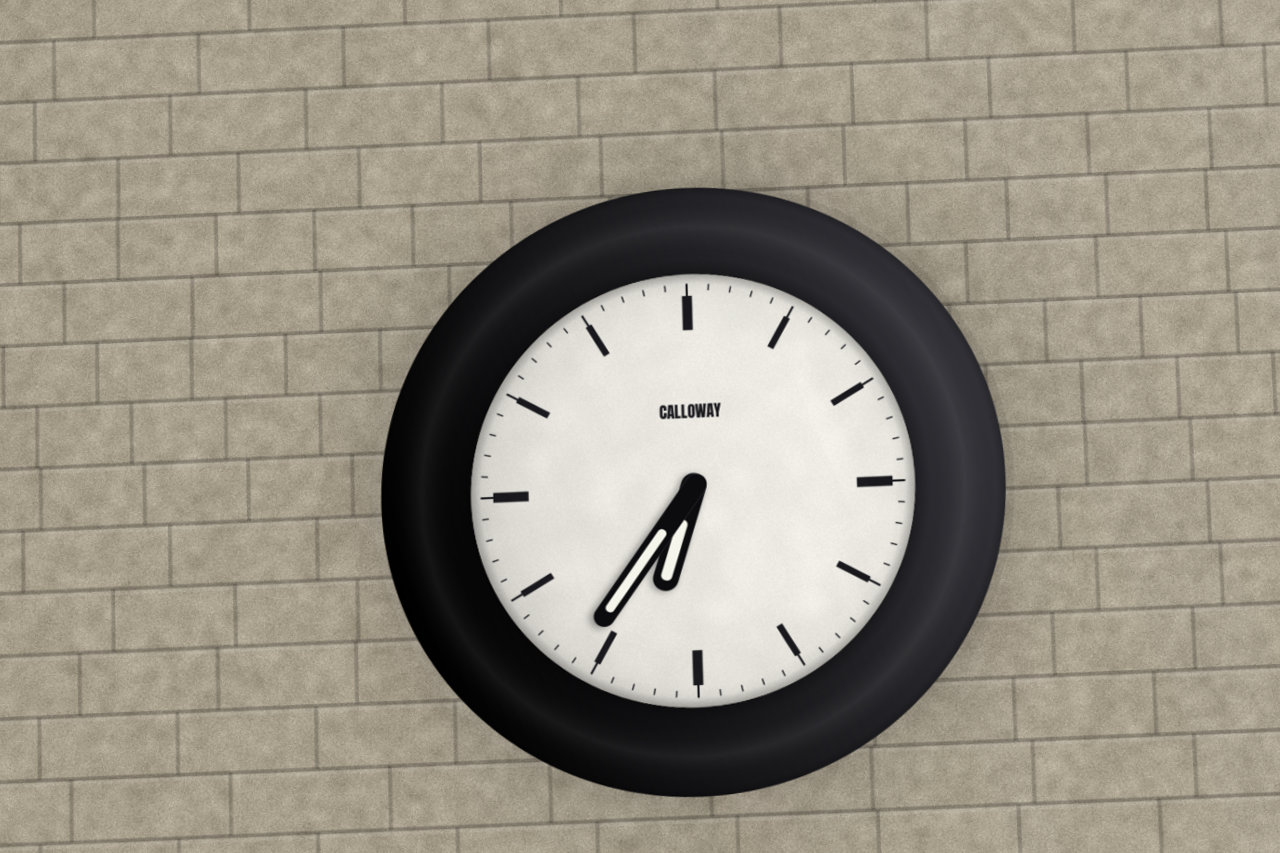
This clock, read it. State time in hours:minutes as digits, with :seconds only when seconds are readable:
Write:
6:36
